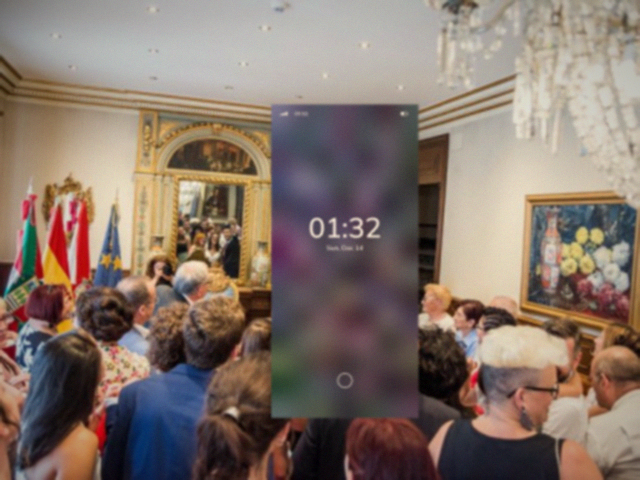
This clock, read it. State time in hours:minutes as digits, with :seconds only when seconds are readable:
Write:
1:32
